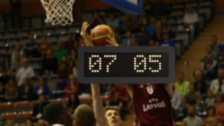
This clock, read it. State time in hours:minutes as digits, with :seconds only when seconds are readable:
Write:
7:05
